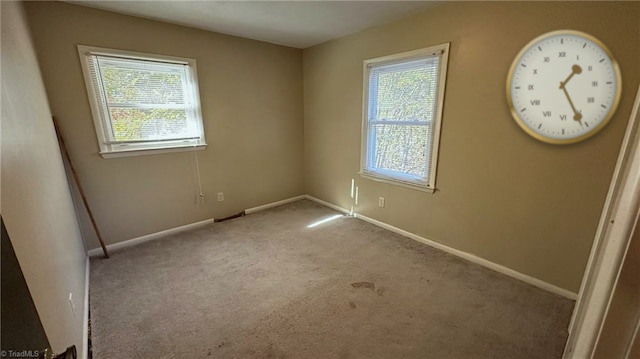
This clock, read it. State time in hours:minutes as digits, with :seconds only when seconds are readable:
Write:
1:26
